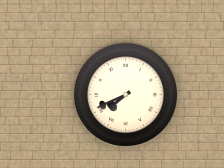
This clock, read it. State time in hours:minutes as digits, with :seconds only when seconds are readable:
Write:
7:41
